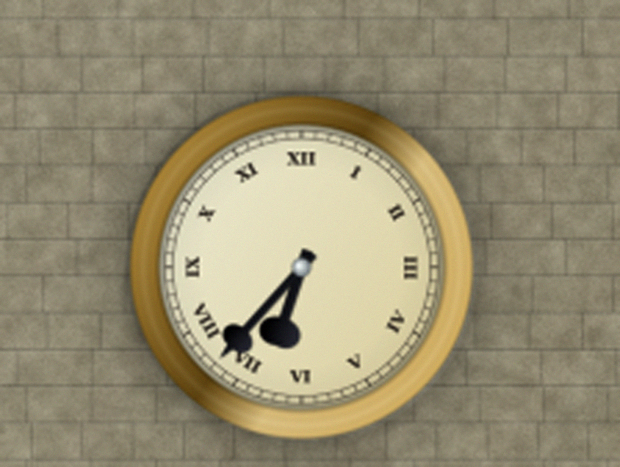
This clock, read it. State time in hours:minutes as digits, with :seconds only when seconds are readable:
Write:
6:37
